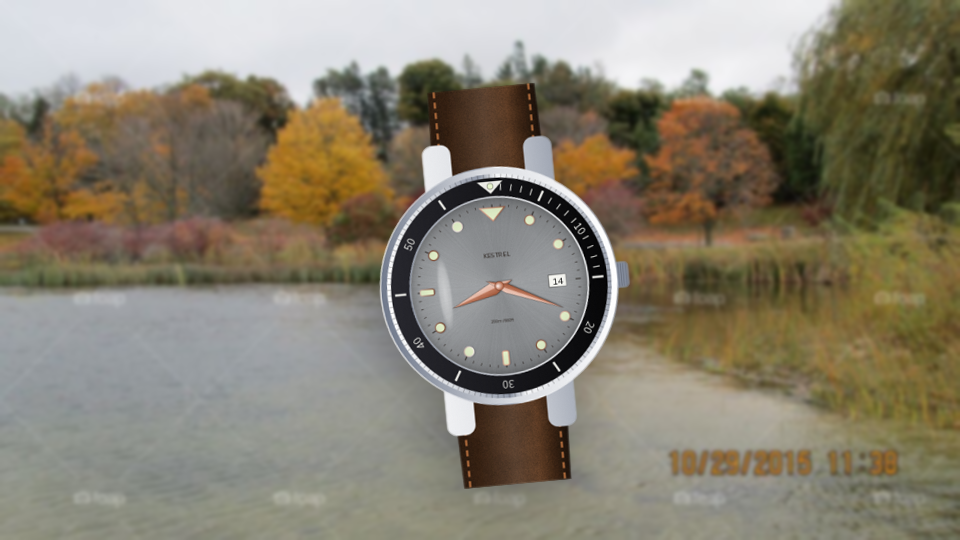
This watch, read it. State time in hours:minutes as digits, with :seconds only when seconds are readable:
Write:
8:19
